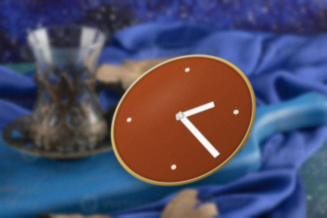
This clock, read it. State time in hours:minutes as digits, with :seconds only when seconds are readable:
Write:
2:23
